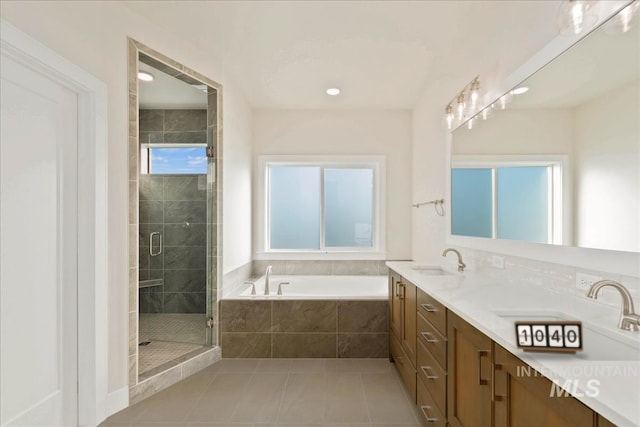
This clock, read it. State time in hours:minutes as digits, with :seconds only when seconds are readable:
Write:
10:40
